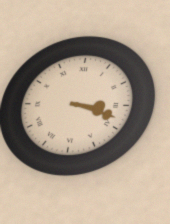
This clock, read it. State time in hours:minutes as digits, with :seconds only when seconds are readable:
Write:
3:18
